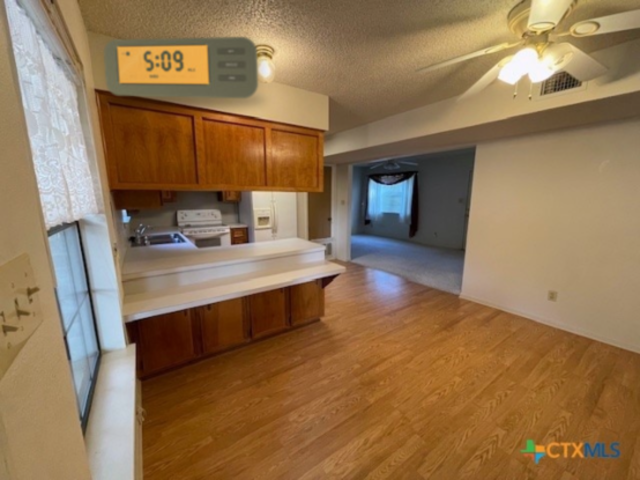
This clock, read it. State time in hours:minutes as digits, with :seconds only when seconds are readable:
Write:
5:09
